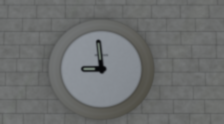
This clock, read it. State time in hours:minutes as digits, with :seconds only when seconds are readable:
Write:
8:59
